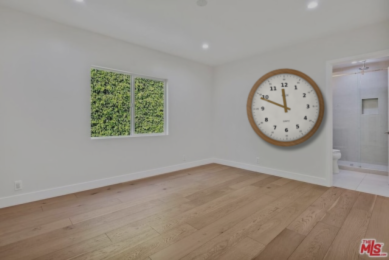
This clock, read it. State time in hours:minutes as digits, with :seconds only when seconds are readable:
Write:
11:49
